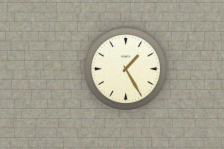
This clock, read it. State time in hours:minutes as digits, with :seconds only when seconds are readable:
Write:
1:25
